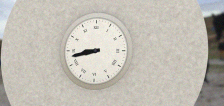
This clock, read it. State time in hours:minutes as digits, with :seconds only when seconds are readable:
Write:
8:43
